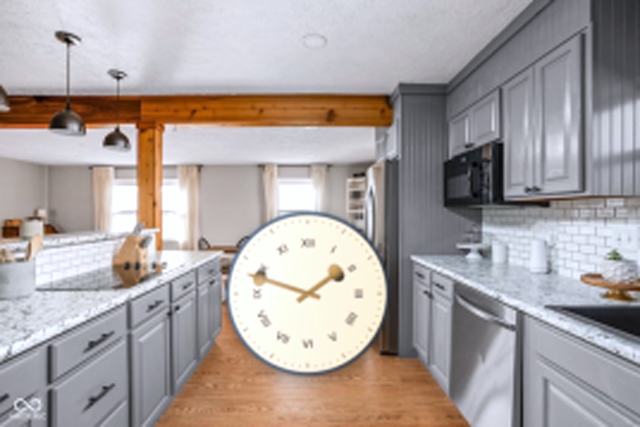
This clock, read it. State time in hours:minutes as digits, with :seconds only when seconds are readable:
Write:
1:48
